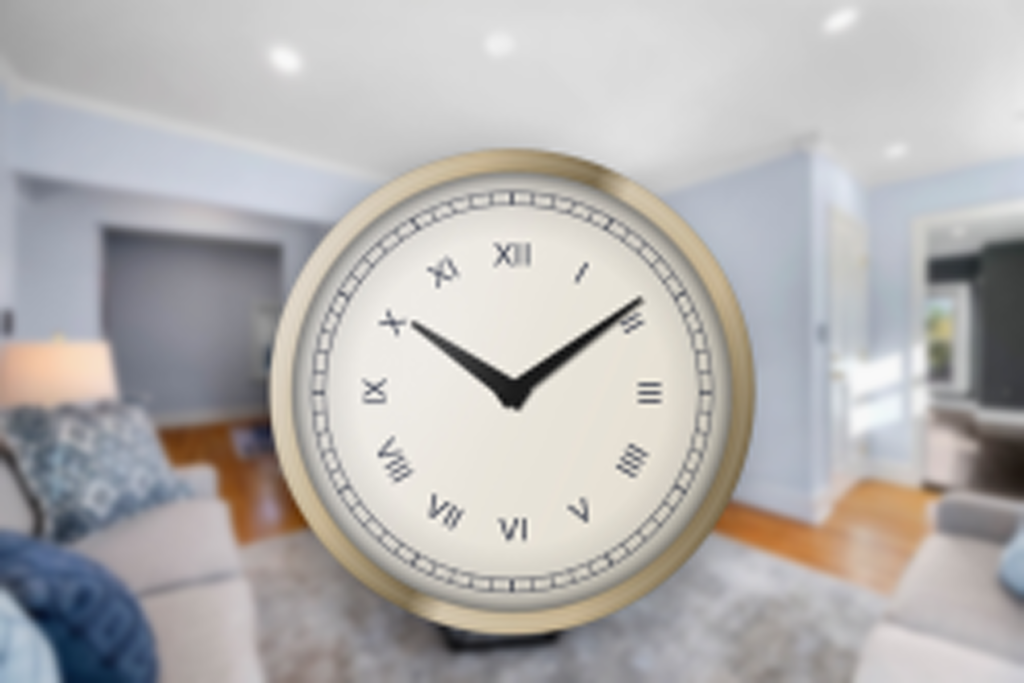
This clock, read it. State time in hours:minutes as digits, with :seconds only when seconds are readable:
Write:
10:09
